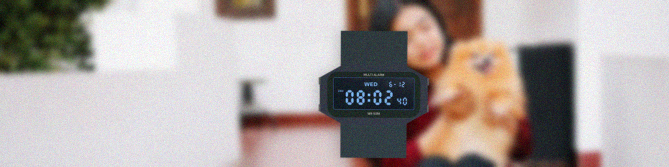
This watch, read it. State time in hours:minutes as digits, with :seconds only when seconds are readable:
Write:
8:02:40
